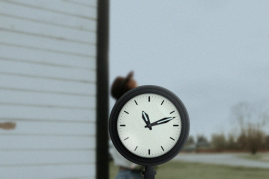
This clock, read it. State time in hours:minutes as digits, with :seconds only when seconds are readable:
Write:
11:12
